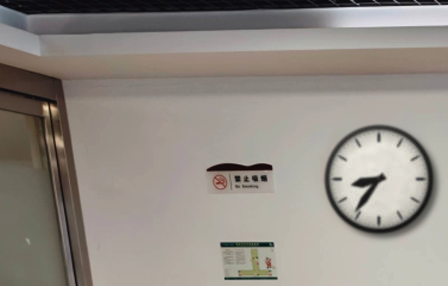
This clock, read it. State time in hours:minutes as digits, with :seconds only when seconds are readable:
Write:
8:36
